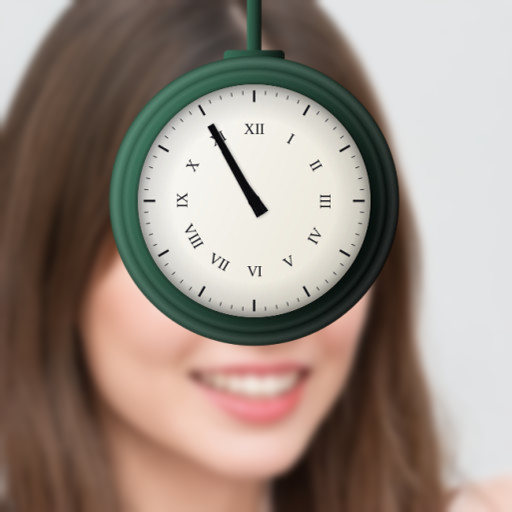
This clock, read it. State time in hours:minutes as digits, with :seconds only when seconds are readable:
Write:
10:55
